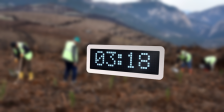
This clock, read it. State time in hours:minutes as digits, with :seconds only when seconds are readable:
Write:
3:18
